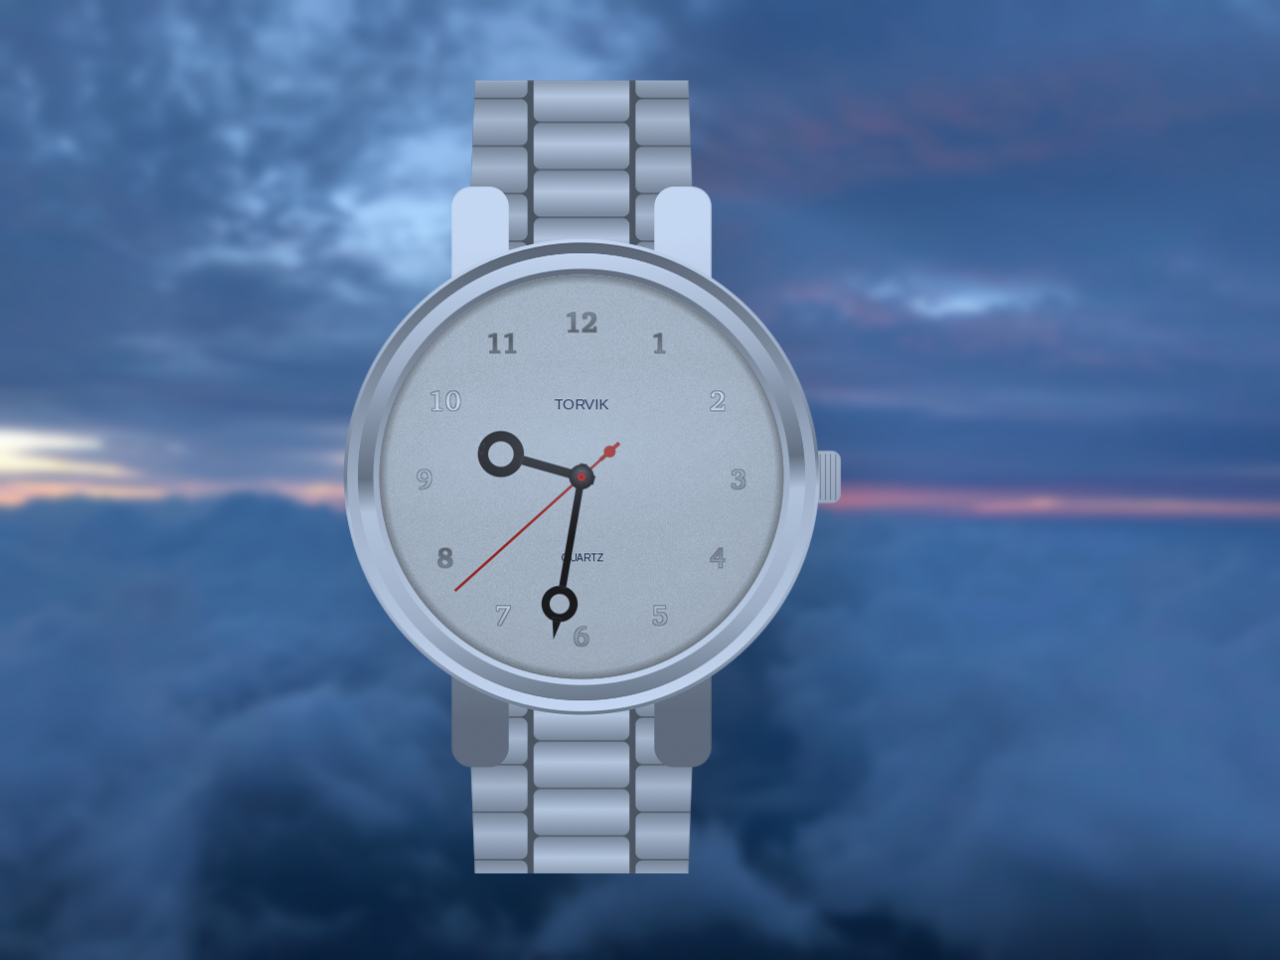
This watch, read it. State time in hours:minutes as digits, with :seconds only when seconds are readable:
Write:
9:31:38
